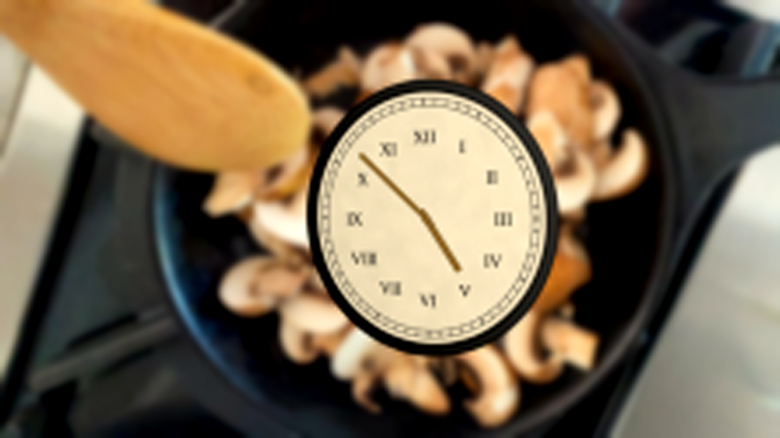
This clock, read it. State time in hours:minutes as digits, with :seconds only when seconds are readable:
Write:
4:52
